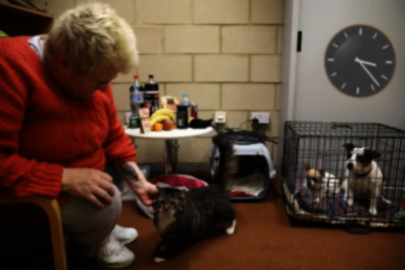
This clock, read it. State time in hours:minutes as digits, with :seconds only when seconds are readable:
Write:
3:23
